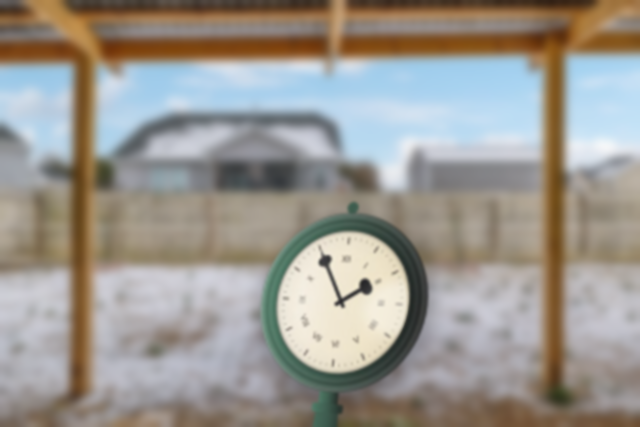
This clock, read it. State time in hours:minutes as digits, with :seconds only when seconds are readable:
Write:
1:55
